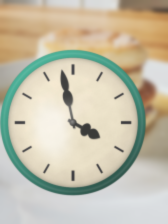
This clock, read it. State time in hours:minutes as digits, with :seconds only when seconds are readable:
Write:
3:58
